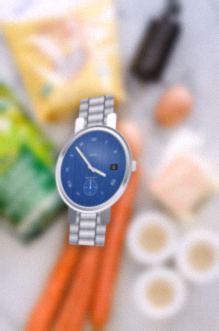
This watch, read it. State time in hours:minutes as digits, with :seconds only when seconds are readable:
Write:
3:53
